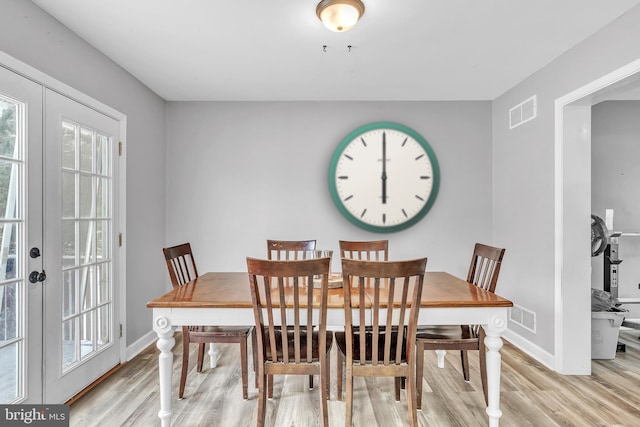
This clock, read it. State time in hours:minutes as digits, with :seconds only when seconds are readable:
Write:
6:00
